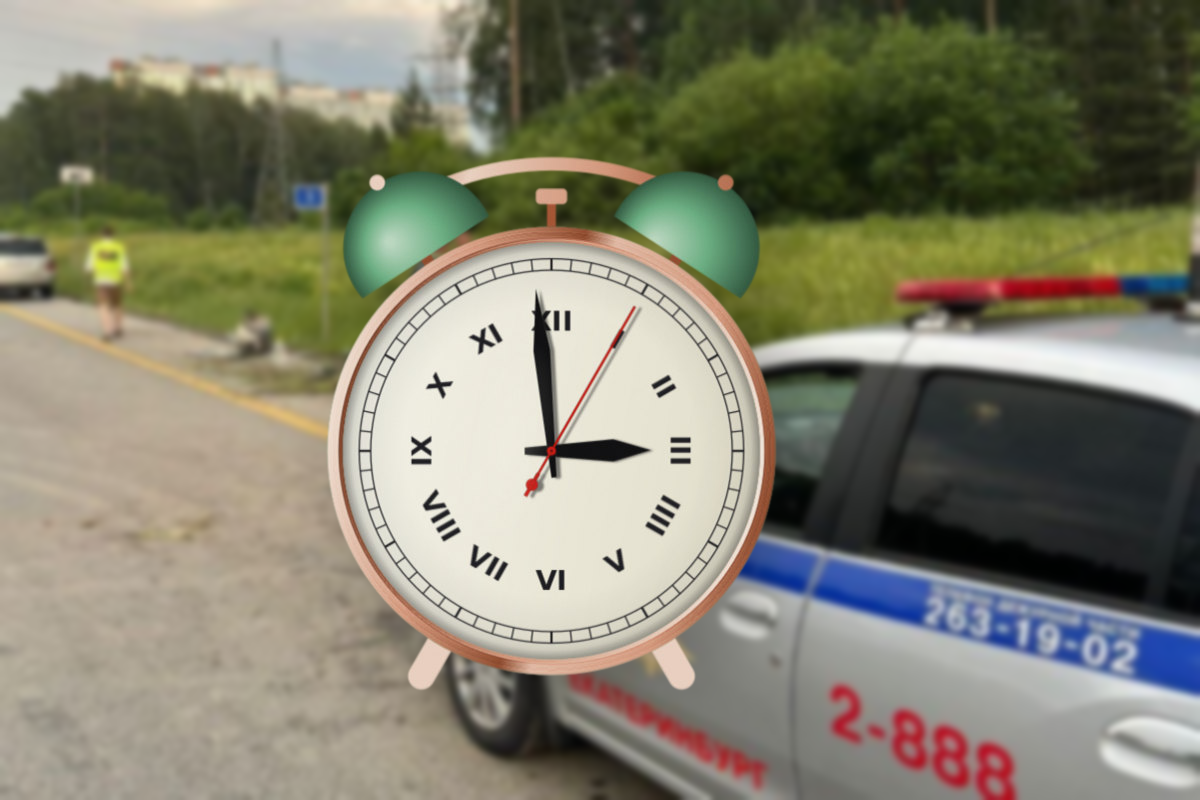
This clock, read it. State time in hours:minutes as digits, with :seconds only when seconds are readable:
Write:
2:59:05
